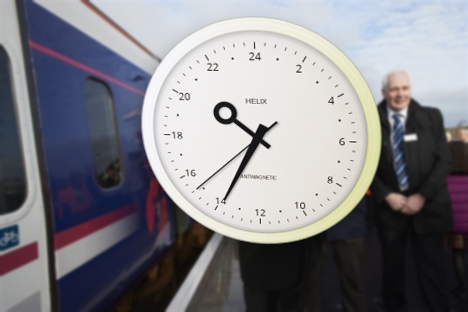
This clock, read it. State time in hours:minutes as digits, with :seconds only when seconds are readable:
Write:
20:34:38
